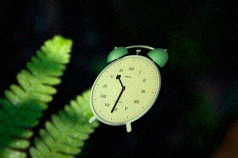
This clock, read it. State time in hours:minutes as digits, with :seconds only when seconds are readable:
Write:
10:31
